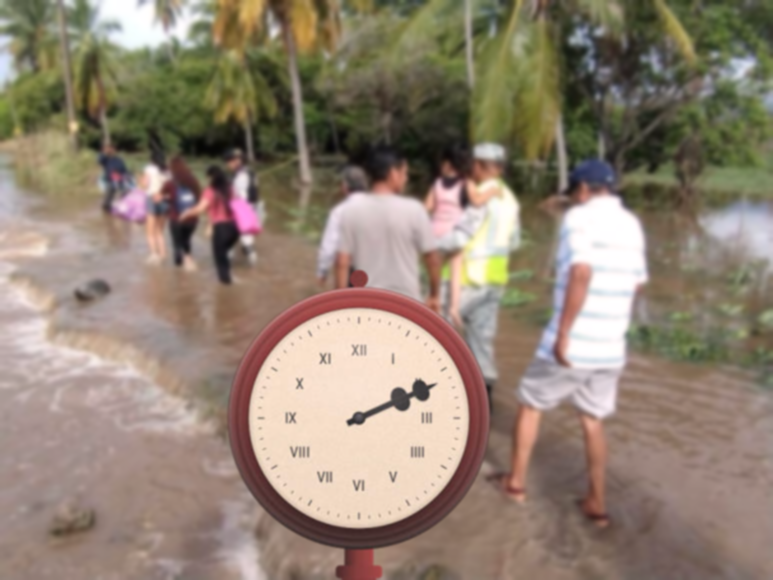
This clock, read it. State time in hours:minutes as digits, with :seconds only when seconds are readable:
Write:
2:11
